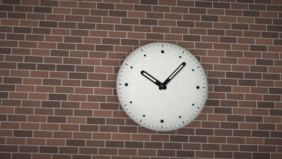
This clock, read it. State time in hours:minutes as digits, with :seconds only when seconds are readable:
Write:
10:07
